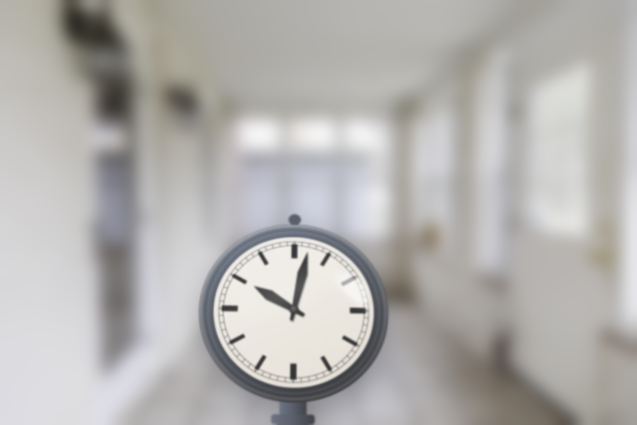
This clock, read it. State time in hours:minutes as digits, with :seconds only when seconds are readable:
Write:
10:02
